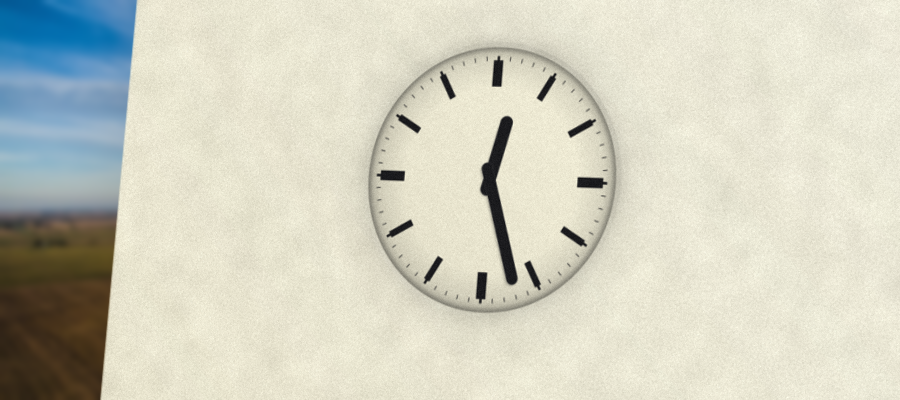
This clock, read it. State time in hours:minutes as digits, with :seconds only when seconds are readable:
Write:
12:27
